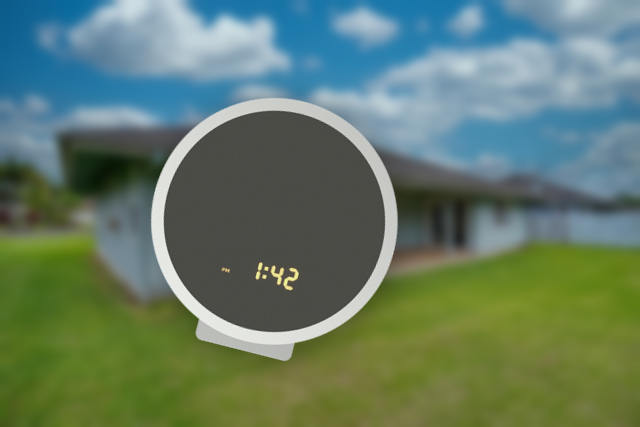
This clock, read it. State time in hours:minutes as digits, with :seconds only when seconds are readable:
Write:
1:42
